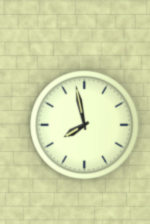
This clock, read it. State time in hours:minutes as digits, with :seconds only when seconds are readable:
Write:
7:58
